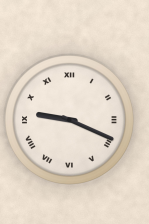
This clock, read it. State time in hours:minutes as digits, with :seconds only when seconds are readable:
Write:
9:19
